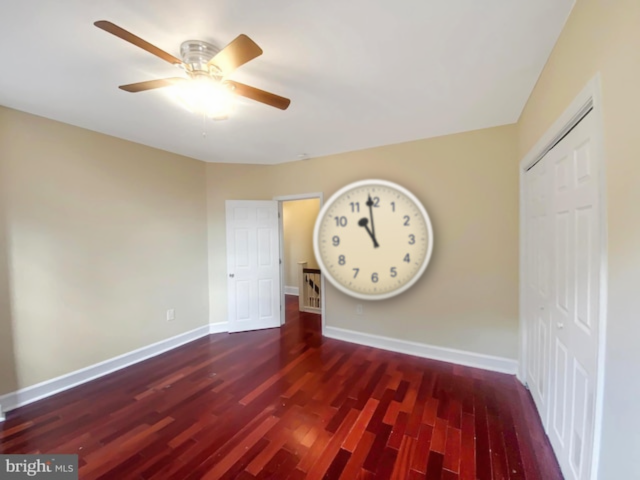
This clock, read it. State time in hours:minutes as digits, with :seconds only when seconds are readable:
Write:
10:59
